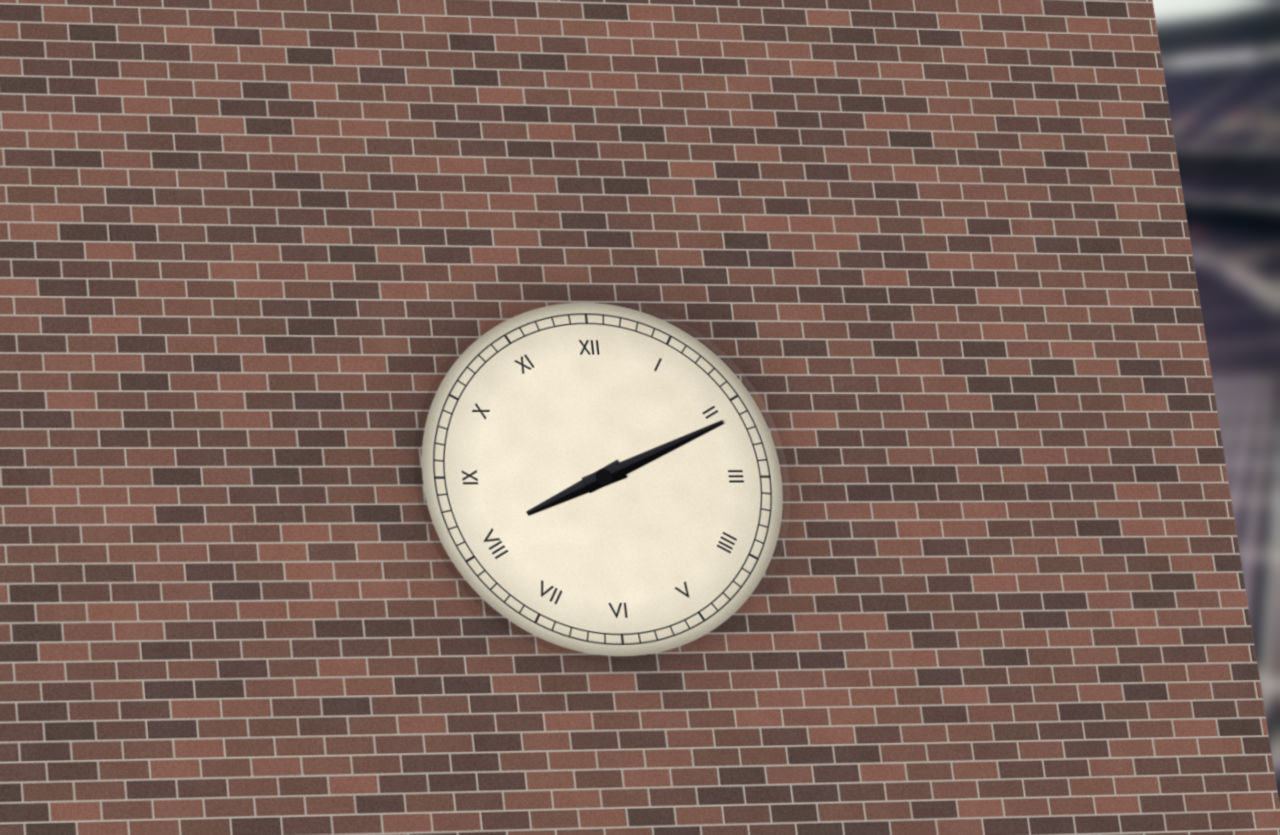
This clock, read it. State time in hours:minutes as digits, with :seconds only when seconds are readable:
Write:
8:11
